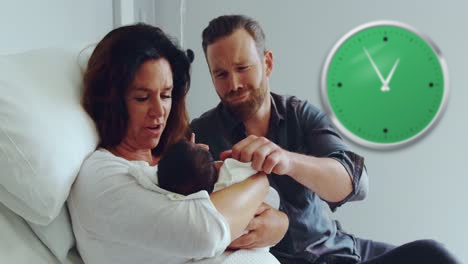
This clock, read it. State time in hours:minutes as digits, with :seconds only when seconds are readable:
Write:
12:55
